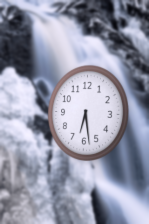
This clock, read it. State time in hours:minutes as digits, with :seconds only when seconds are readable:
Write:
6:28
